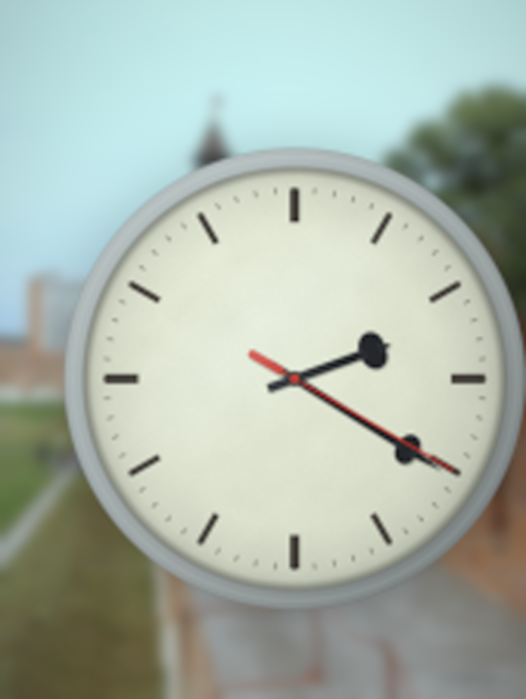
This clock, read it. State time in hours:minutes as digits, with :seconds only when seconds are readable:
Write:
2:20:20
